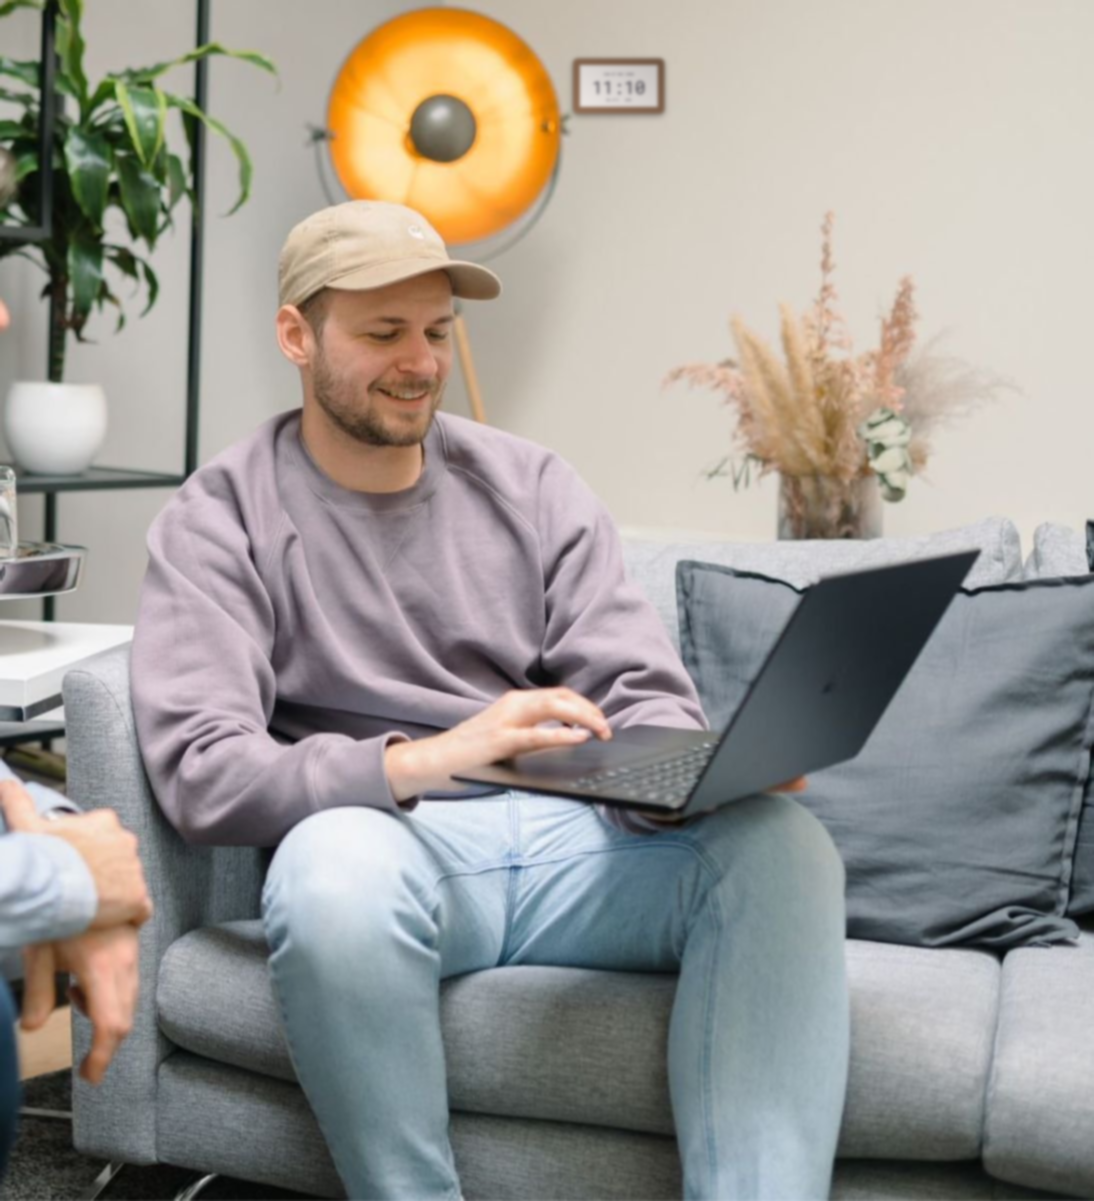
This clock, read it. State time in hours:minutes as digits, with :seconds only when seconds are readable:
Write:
11:10
